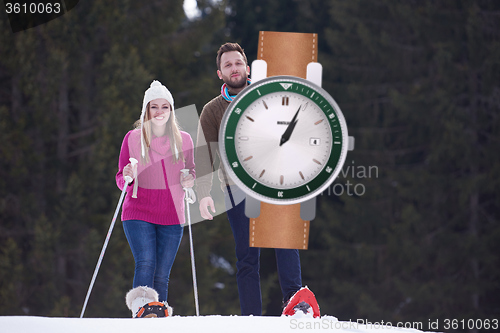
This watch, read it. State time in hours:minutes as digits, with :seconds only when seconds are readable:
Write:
1:04
